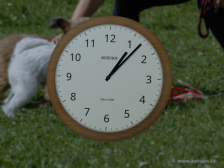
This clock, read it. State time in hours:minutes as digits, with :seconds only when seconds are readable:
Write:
1:07
